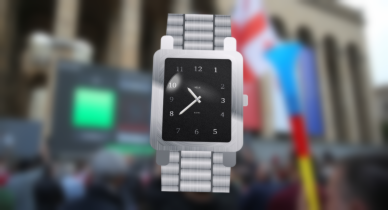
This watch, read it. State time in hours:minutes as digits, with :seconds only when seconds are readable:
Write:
10:38
